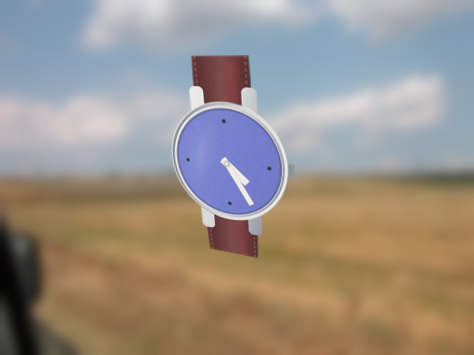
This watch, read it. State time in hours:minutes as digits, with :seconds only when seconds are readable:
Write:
4:25
